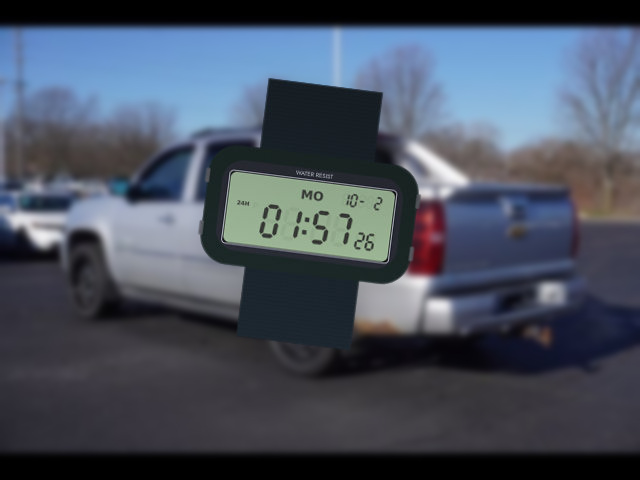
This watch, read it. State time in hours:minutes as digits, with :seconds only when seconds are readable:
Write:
1:57:26
